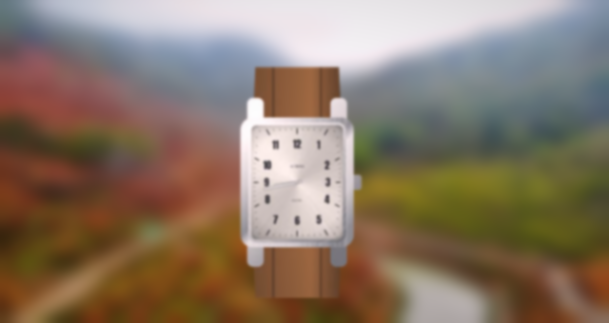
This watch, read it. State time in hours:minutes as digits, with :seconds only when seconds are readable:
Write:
8:43
